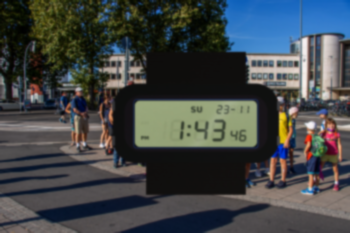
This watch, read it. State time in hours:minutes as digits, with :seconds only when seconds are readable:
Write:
1:43:46
